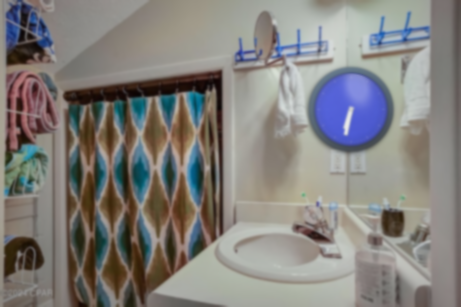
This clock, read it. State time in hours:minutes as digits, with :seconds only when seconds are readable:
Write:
6:32
